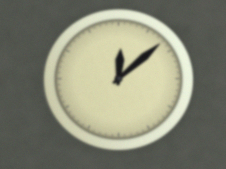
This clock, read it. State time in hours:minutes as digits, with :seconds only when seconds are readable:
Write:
12:08
